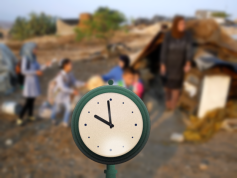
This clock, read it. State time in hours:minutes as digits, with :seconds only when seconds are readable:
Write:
9:59
